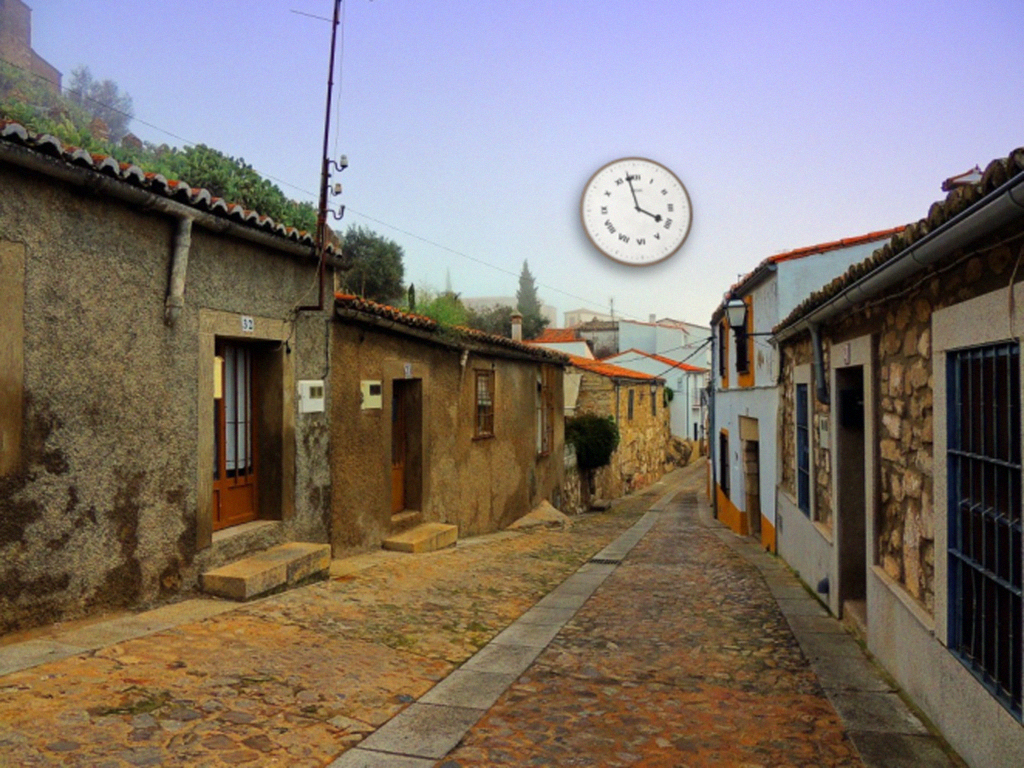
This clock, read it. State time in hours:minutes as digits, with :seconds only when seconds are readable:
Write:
3:58
